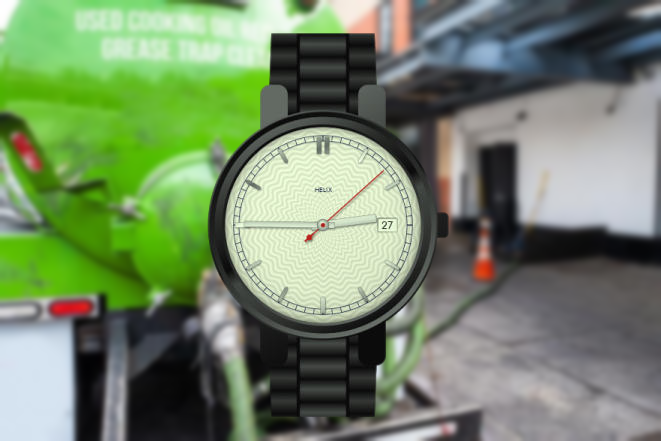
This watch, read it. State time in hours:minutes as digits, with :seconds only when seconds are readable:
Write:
2:45:08
